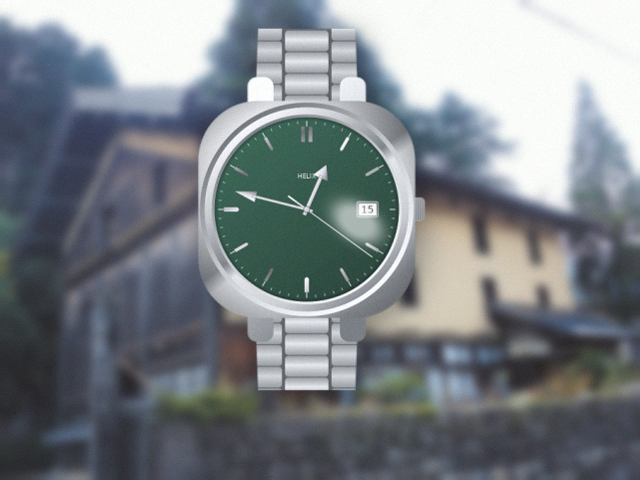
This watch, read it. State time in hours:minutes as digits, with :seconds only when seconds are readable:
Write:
12:47:21
